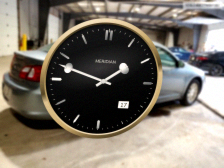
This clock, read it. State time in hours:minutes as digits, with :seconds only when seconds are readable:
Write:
1:48
